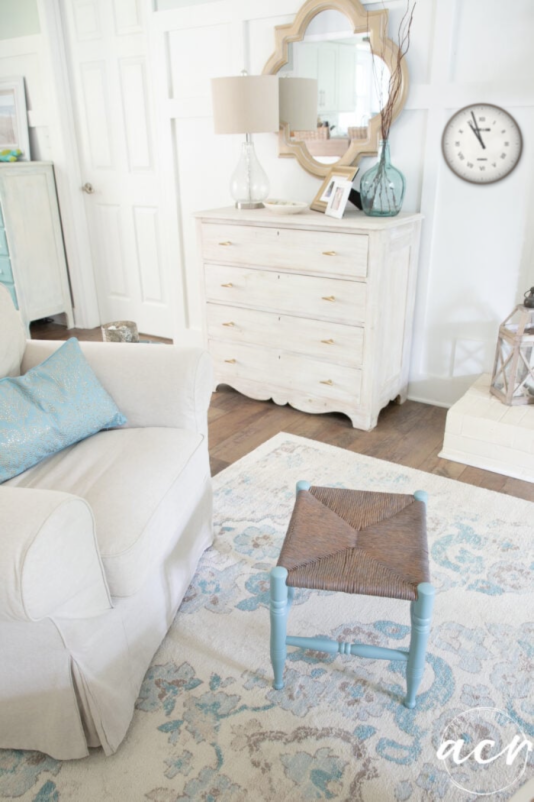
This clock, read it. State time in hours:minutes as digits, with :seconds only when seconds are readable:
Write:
10:57
